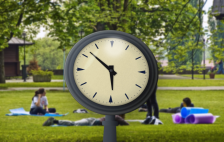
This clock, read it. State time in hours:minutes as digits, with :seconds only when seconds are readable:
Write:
5:52
